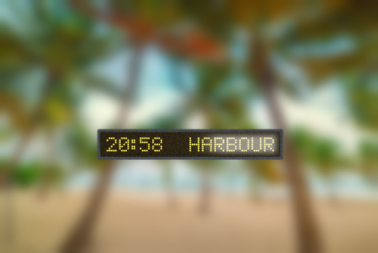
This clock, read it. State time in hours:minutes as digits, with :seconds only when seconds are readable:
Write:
20:58
